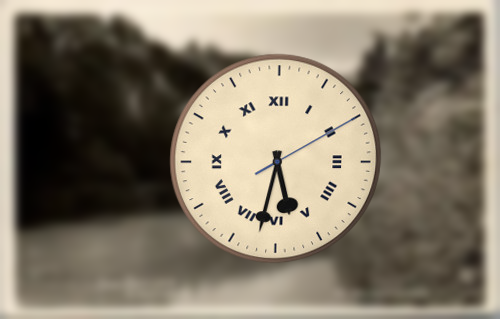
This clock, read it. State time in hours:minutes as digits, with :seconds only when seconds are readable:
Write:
5:32:10
